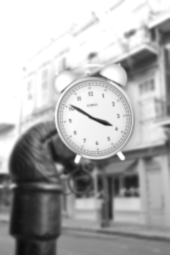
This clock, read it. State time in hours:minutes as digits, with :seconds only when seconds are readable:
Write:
3:51
